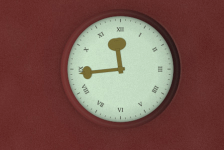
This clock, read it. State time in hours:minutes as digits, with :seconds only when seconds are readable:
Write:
11:44
